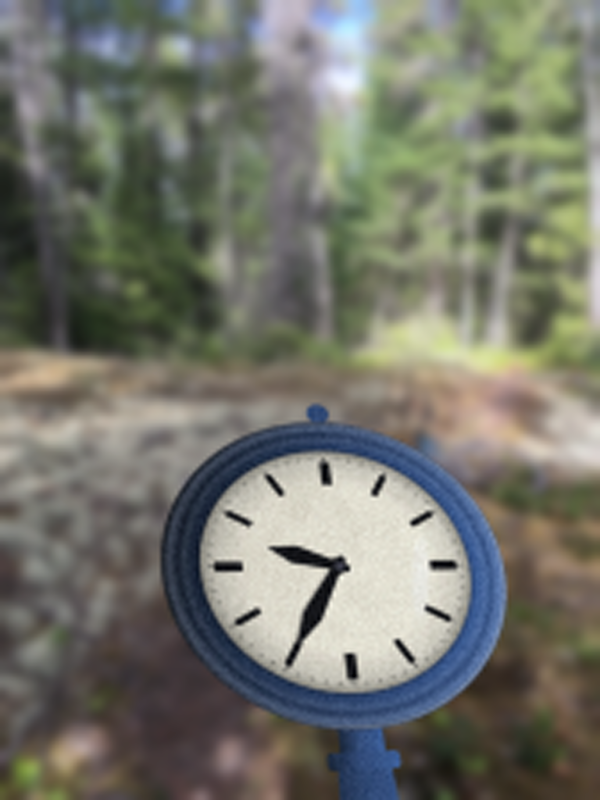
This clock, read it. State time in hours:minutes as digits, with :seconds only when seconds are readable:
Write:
9:35
